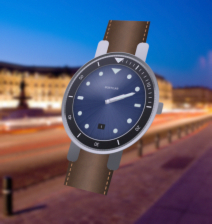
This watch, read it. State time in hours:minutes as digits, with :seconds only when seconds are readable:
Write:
2:11
